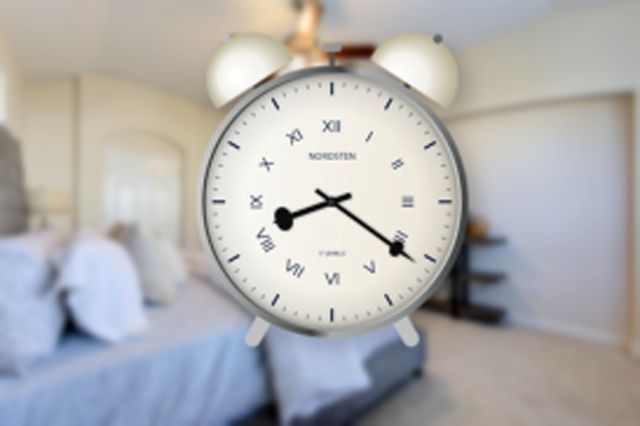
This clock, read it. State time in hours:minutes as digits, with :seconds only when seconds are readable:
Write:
8:21
